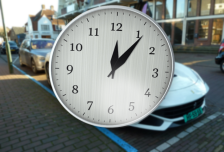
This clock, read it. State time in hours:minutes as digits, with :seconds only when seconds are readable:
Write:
12:06
